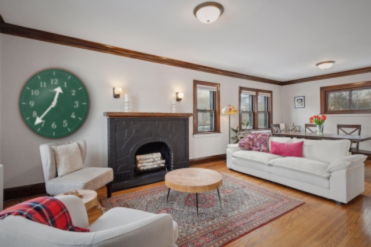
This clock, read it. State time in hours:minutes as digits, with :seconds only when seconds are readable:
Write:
12:37
